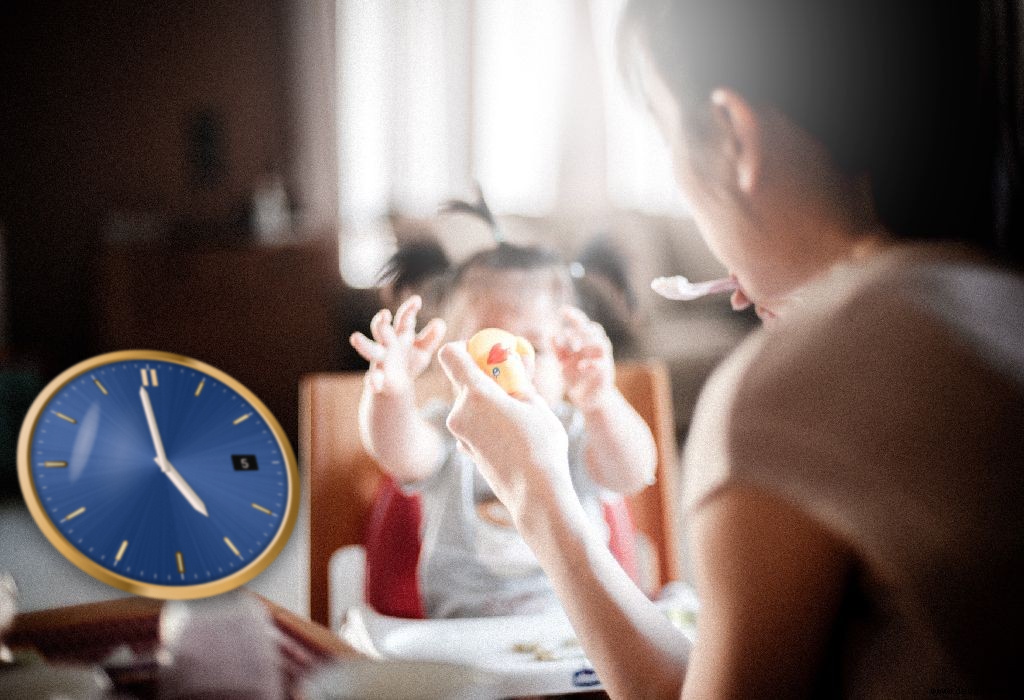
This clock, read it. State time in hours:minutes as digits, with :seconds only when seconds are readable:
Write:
4:59
